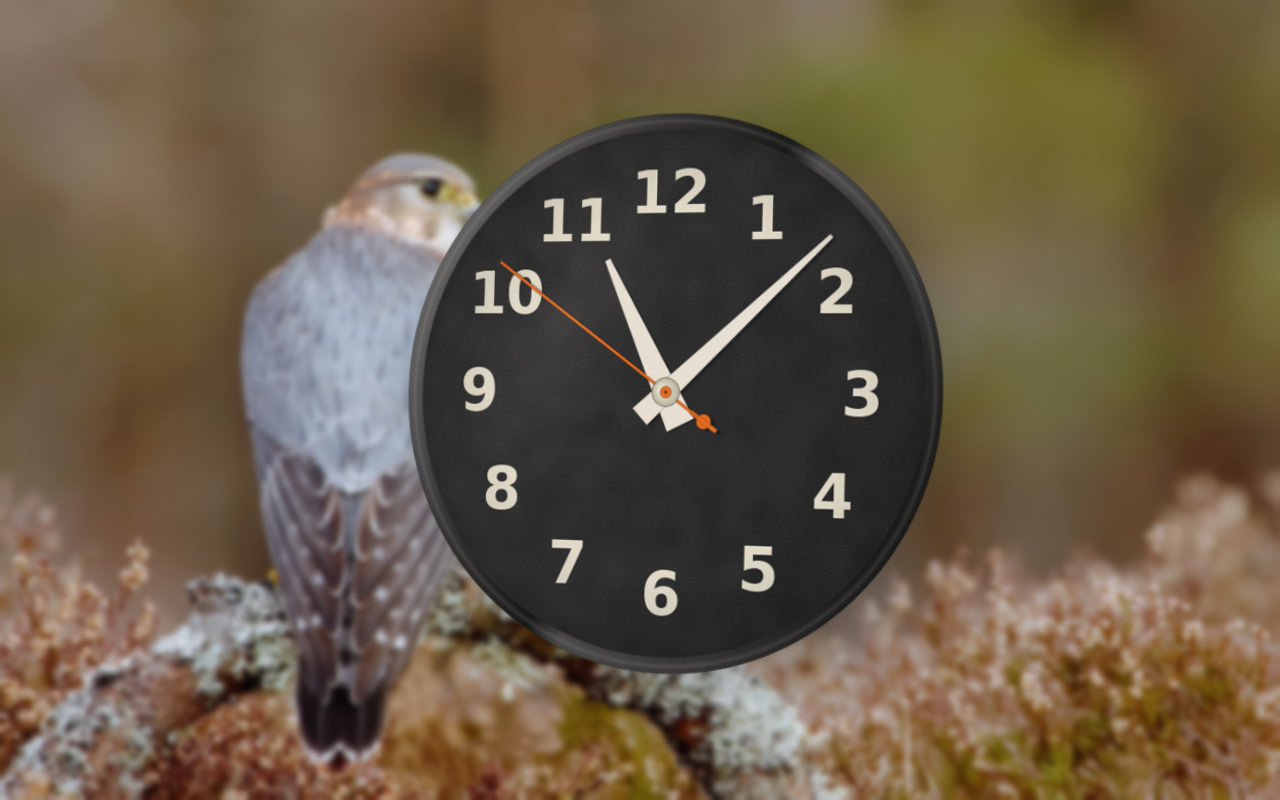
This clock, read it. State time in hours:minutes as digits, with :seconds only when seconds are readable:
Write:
11:07:51
